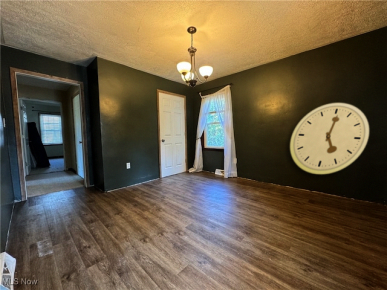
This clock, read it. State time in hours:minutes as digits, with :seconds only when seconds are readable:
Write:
5:01
